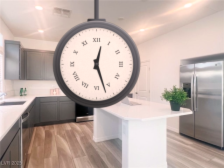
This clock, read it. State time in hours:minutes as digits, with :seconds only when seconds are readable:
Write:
12:27
